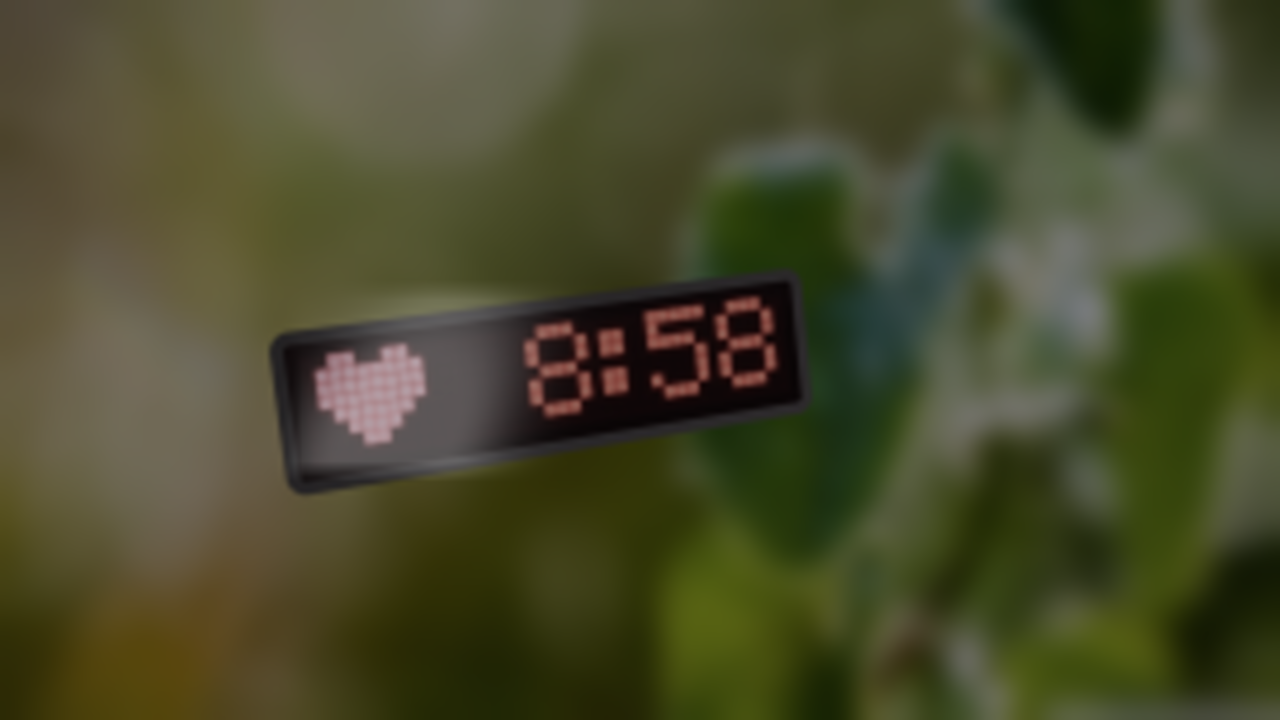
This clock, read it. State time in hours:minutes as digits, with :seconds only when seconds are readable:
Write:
8:58
